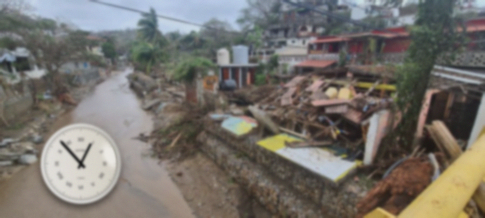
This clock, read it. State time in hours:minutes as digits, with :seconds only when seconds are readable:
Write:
12:53
